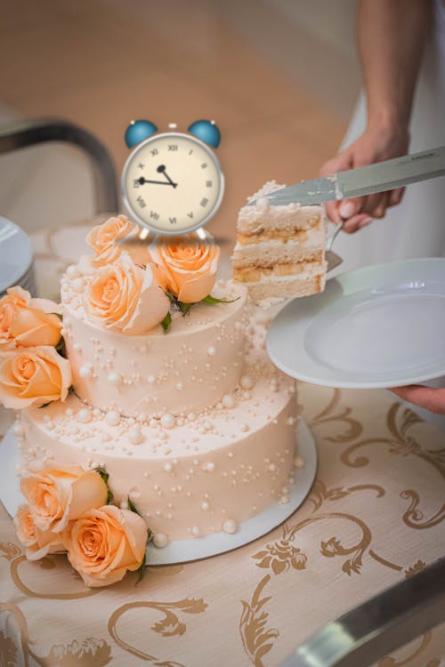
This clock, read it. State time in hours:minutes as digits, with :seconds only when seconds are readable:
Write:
10:46
